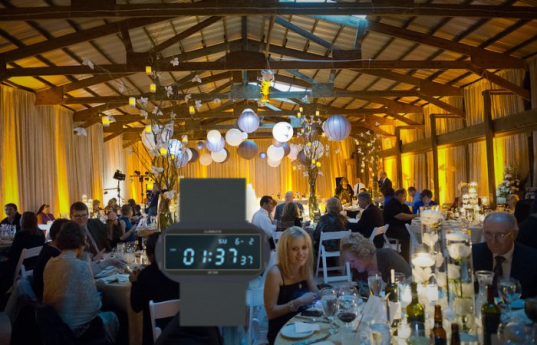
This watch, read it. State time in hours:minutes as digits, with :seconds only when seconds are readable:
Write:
1:37
